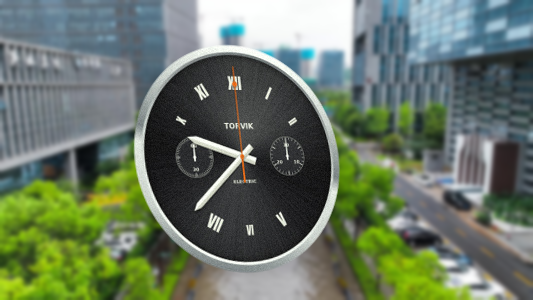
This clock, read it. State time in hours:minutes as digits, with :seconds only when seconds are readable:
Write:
9:38
